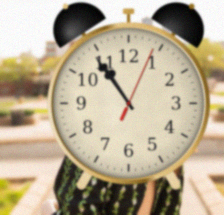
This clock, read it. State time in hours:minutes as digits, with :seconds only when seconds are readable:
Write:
10:54:04
